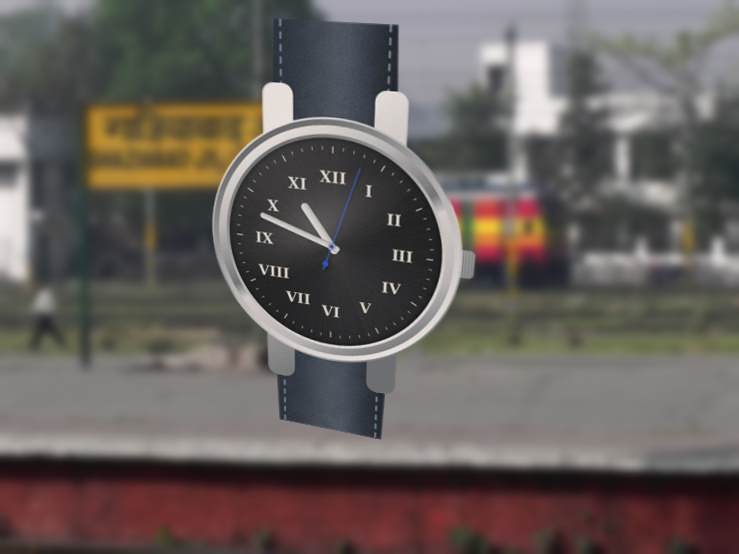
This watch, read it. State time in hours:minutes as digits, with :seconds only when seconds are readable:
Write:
10:48:03
